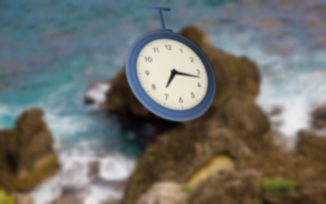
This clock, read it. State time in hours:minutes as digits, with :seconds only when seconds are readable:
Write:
7:17
